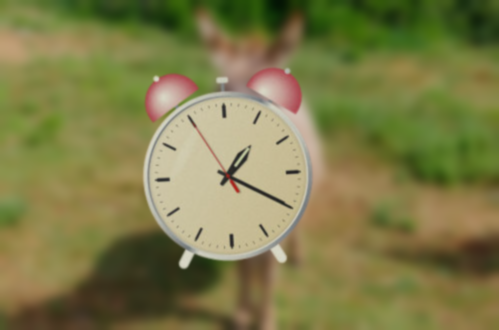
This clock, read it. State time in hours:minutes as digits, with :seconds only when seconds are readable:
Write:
1:19:55
